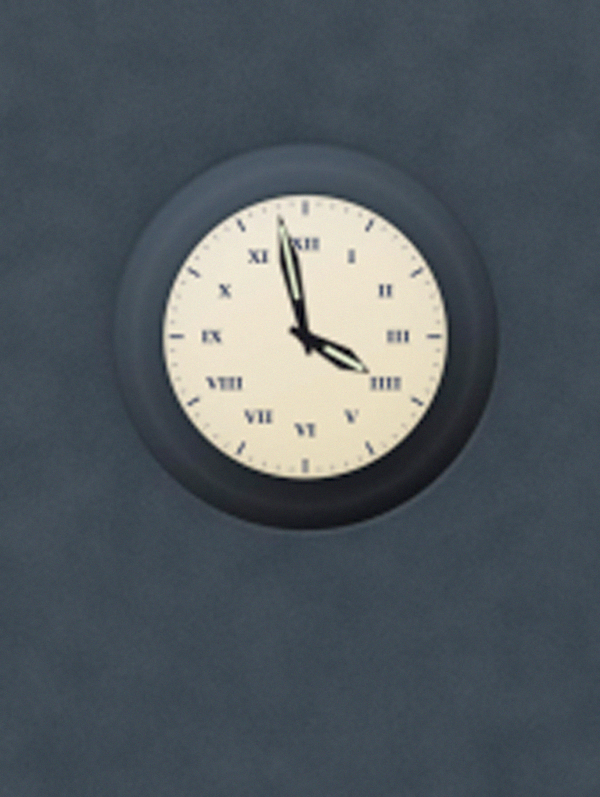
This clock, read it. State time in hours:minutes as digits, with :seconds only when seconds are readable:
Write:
3:58
